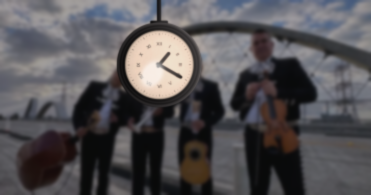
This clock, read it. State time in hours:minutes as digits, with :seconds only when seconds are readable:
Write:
1:20
